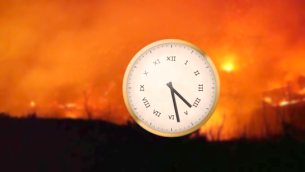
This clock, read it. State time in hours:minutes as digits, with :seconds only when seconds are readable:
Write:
4:28
